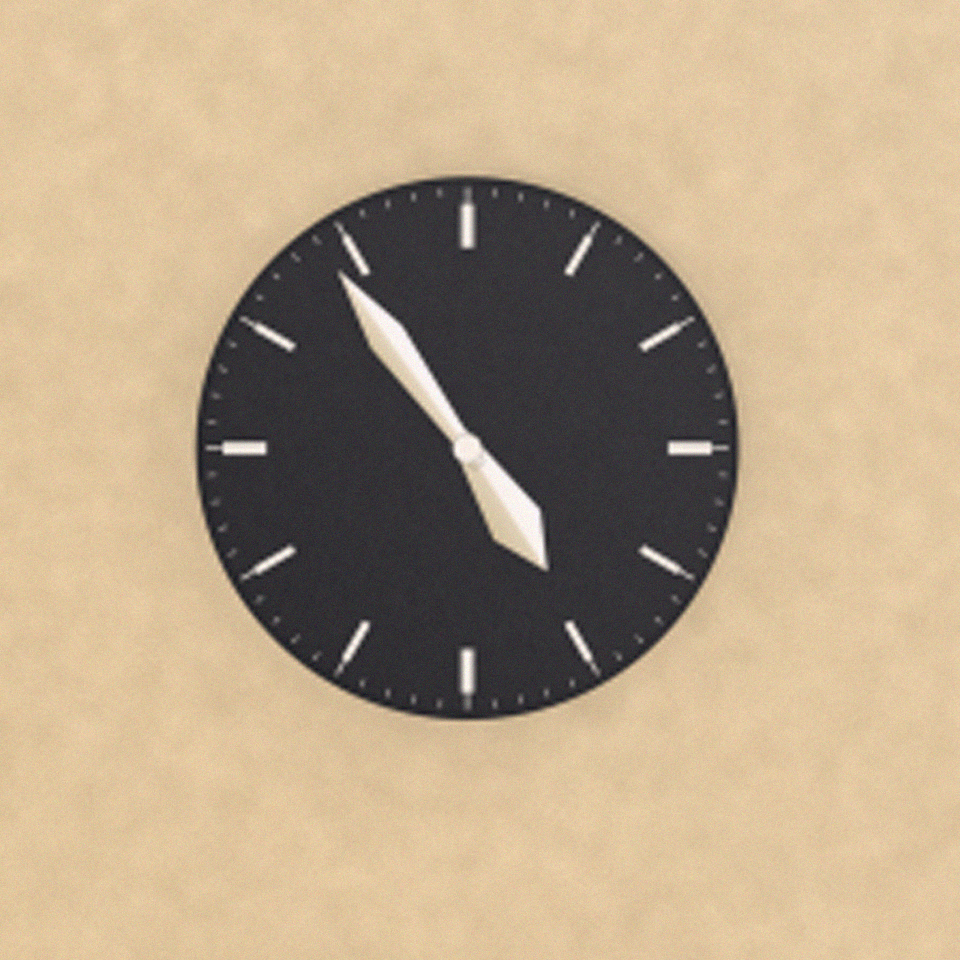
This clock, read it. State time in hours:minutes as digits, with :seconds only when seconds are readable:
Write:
4:54
